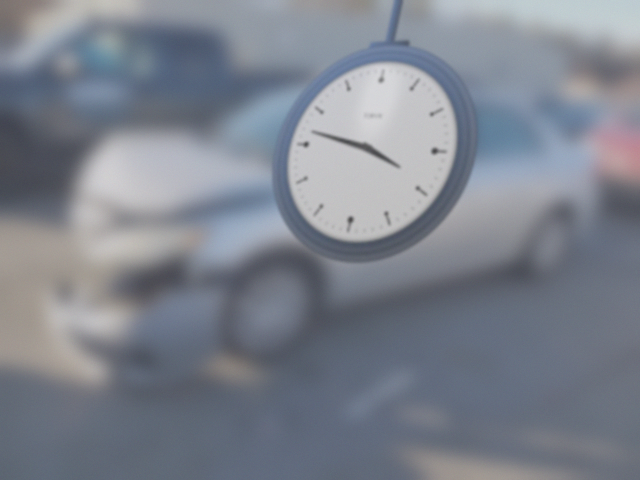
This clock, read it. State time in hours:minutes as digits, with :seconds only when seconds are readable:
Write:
3:47
